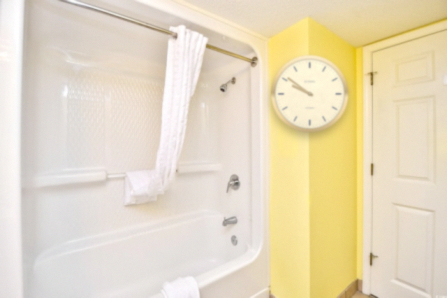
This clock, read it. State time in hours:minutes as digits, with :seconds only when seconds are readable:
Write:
9:51
